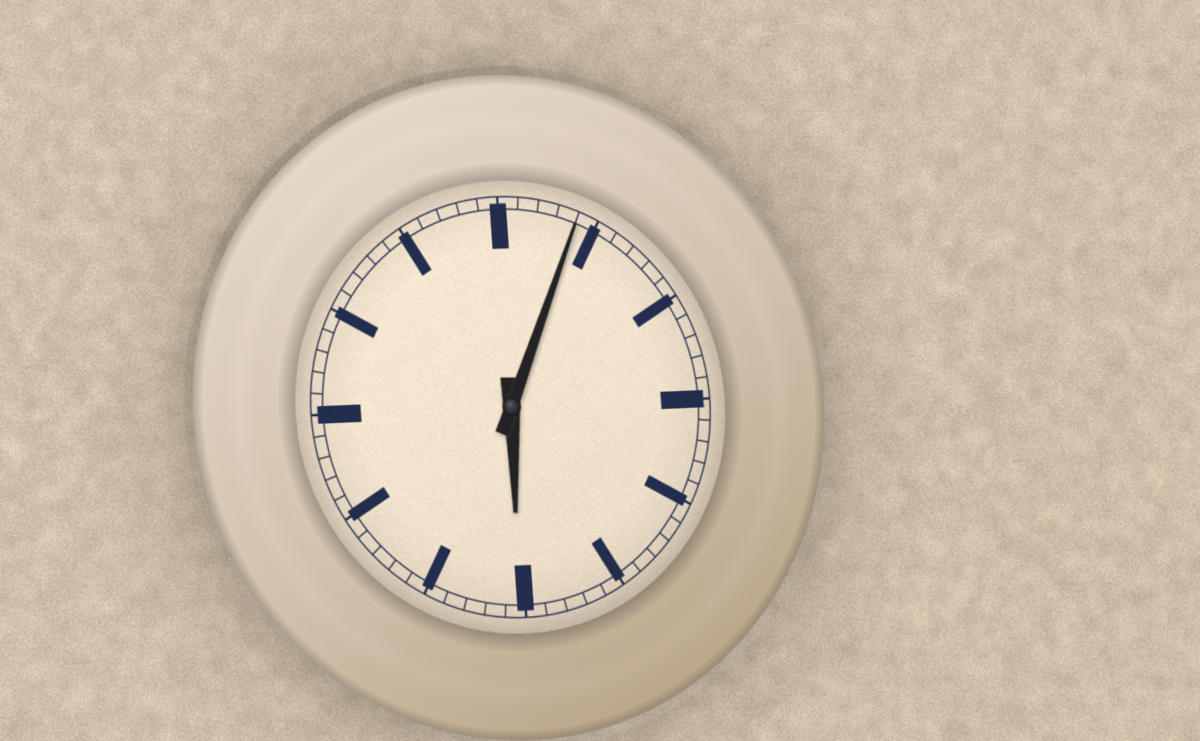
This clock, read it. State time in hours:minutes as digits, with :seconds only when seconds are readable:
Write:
6:04
